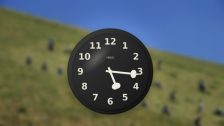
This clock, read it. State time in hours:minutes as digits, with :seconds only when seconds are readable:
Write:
5:16
